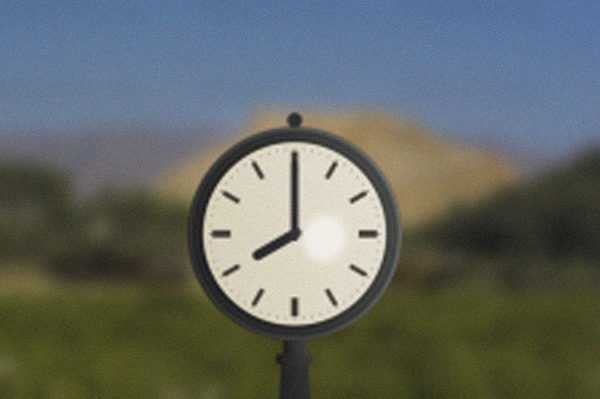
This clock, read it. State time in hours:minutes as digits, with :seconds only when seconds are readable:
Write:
8:00
